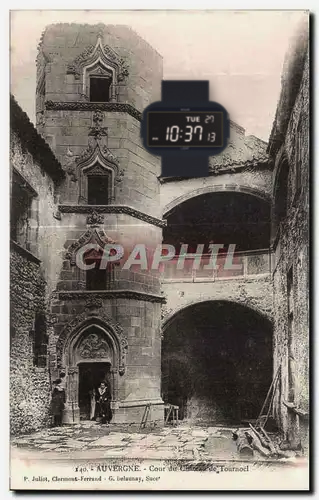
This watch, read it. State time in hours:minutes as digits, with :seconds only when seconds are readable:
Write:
10:37
